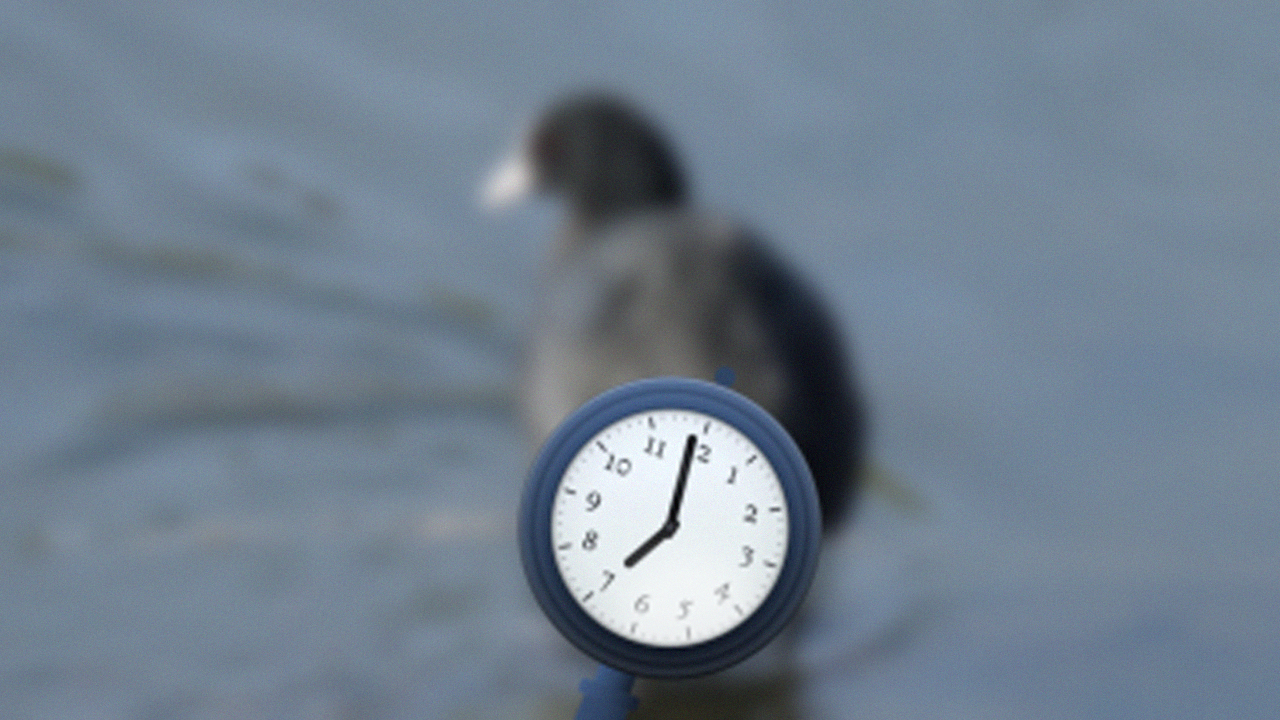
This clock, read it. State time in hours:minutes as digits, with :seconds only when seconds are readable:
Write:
6:59
